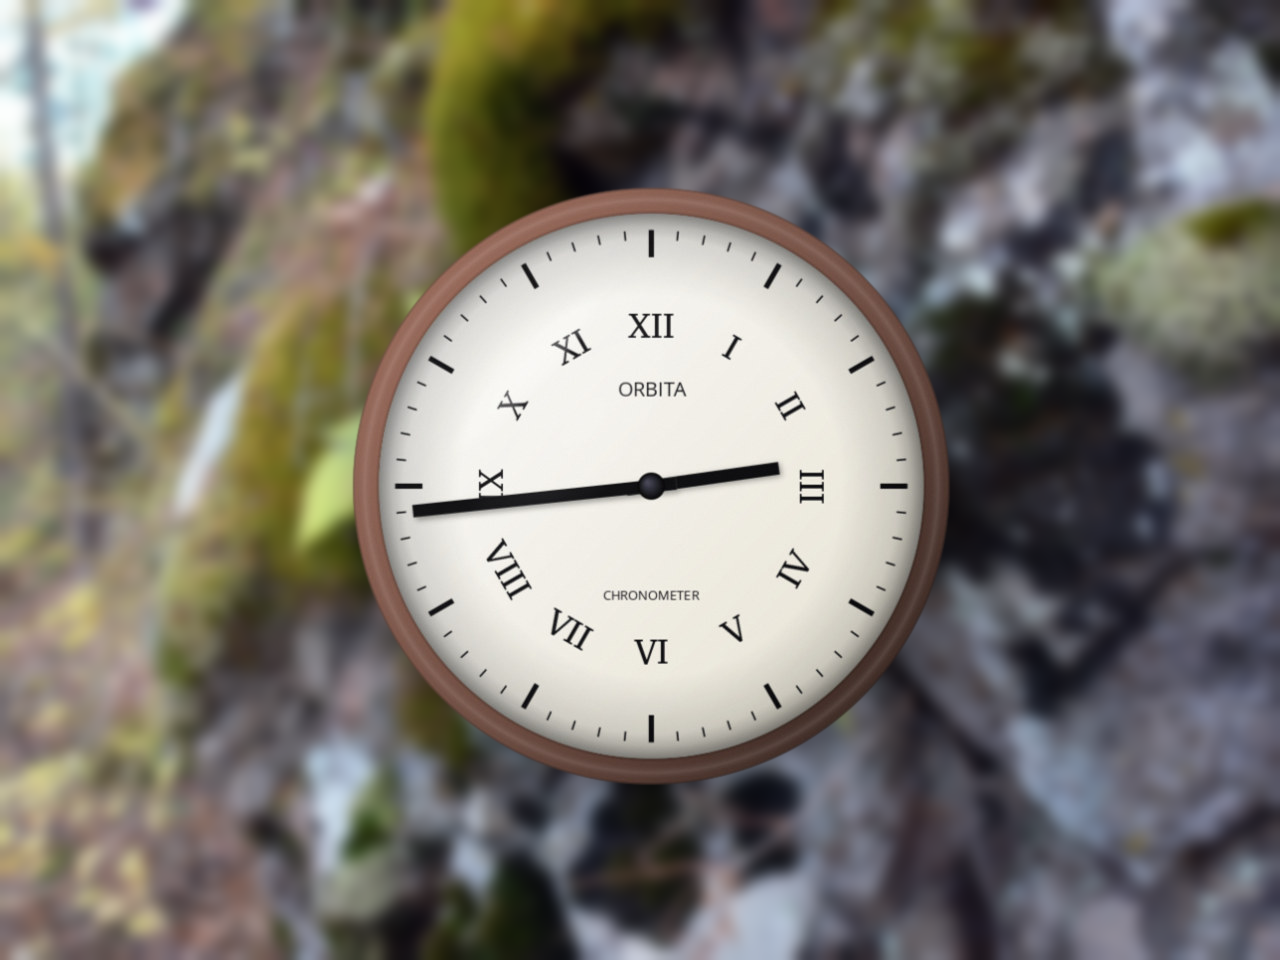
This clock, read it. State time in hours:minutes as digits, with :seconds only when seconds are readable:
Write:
2:44
